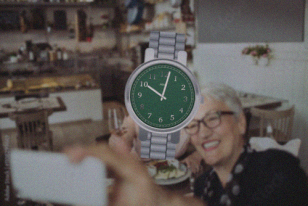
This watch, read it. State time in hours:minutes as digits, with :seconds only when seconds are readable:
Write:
10:02
